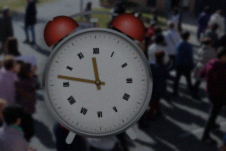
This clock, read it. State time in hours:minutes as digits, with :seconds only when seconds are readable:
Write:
11:47
